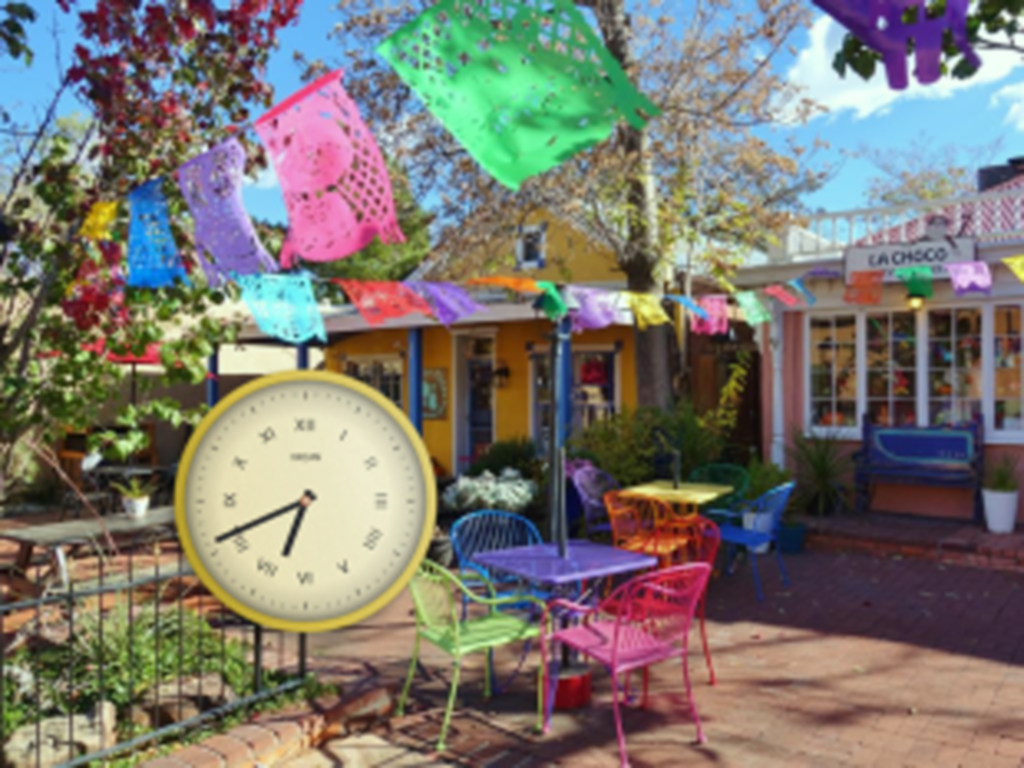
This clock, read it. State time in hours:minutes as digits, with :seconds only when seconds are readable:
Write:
6:41
